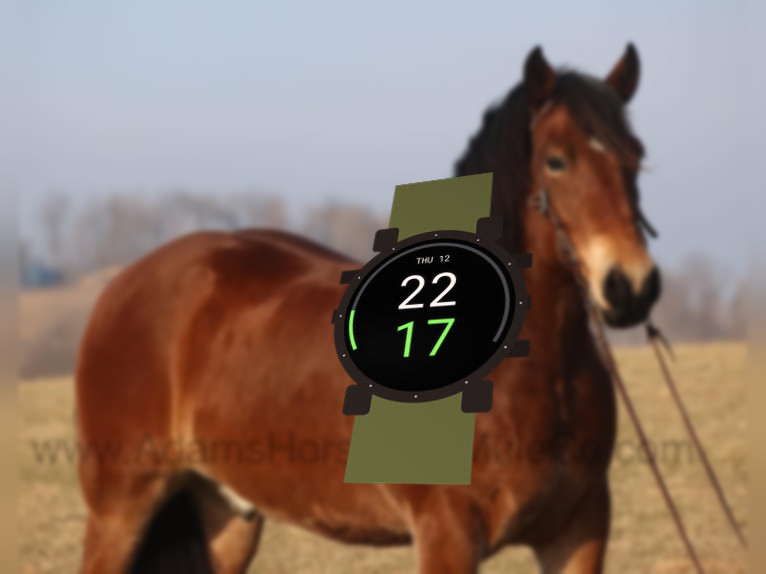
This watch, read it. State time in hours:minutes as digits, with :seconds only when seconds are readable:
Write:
22:17
